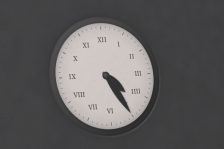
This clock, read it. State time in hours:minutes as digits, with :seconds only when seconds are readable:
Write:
4:25
